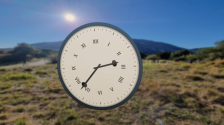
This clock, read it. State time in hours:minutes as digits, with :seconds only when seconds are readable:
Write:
2:37
